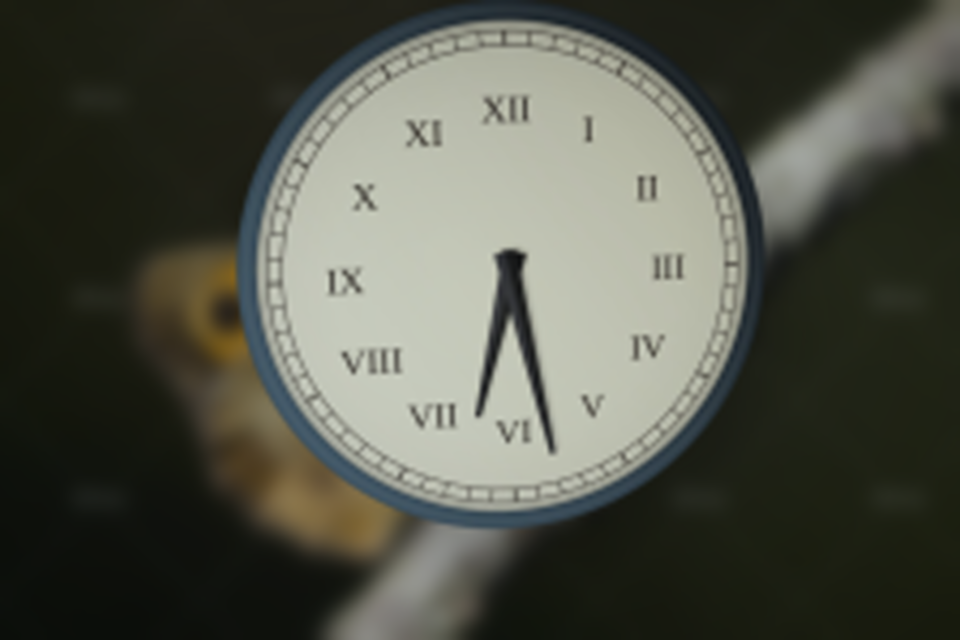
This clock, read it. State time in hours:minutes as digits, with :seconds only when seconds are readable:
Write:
6:28
